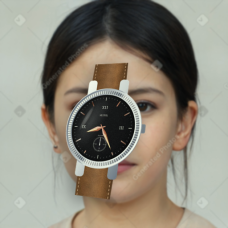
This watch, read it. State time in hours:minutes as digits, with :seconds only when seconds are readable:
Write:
8:25
